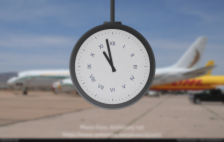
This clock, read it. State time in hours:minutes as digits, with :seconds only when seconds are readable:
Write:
10:58
